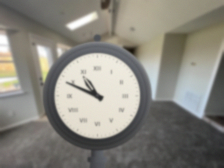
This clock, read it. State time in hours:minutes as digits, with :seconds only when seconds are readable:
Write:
10:49
